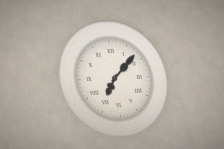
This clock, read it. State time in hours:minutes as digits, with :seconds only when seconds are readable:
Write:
7:08
